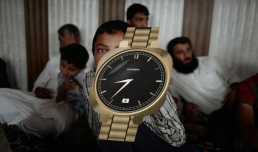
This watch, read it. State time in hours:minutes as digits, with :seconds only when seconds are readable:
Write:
8:36
